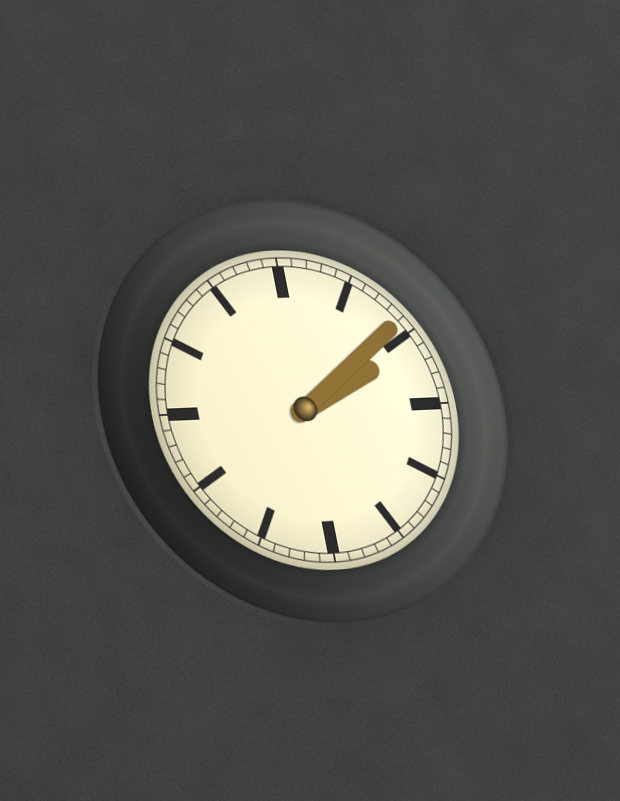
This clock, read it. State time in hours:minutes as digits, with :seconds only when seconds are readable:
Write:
2:09
